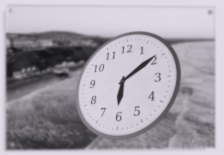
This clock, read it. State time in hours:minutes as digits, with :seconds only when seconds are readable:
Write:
6:09
